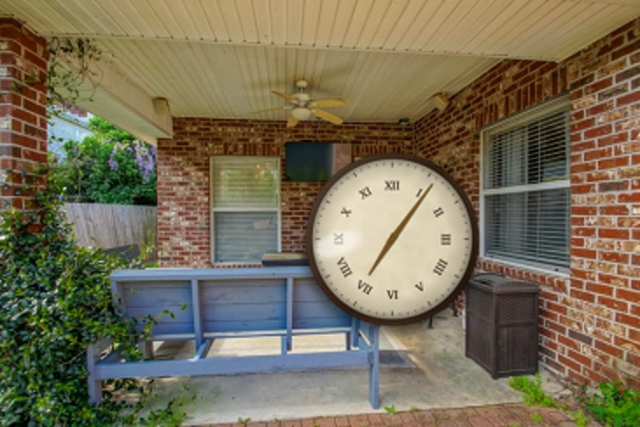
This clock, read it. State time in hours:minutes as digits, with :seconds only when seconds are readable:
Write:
7:06
